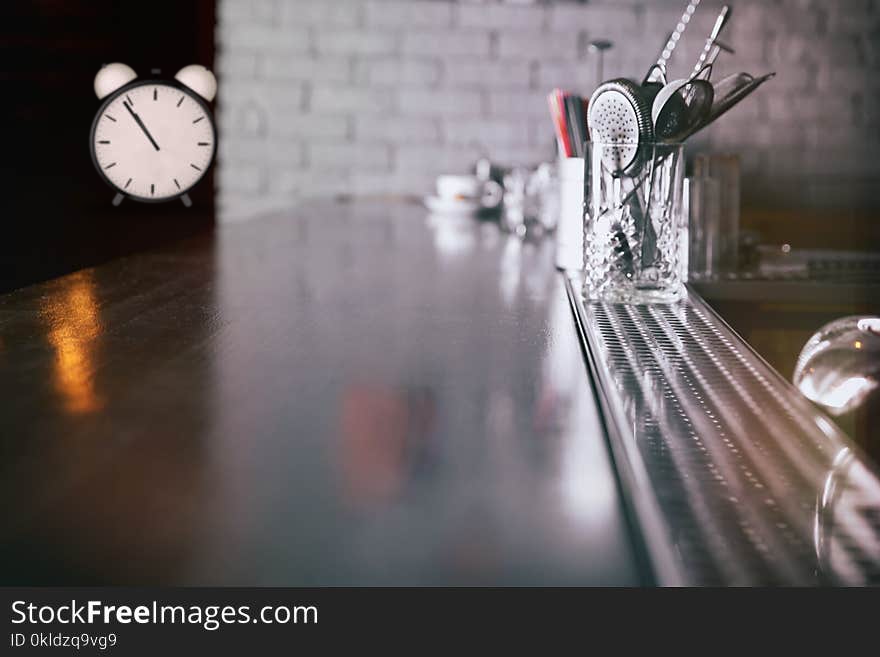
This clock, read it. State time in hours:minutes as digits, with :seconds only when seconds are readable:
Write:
10:54
